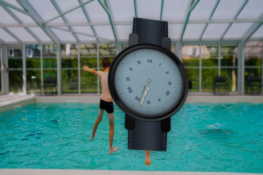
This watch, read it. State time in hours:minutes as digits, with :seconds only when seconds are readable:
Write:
6:33
